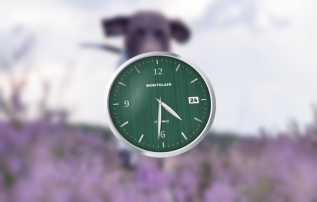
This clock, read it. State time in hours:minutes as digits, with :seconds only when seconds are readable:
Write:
4:31
